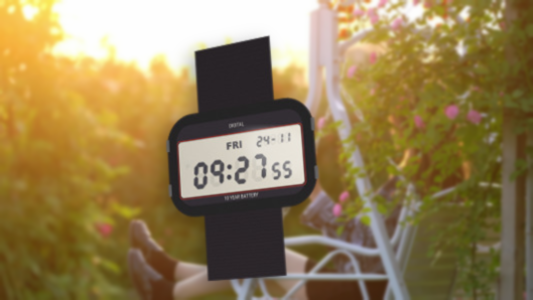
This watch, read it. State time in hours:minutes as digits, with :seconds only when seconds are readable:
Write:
9:27:55
